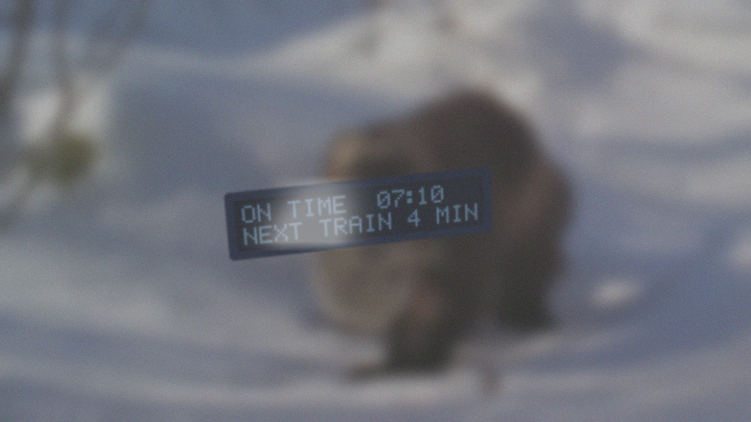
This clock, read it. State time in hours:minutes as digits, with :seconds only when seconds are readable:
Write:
7:10
